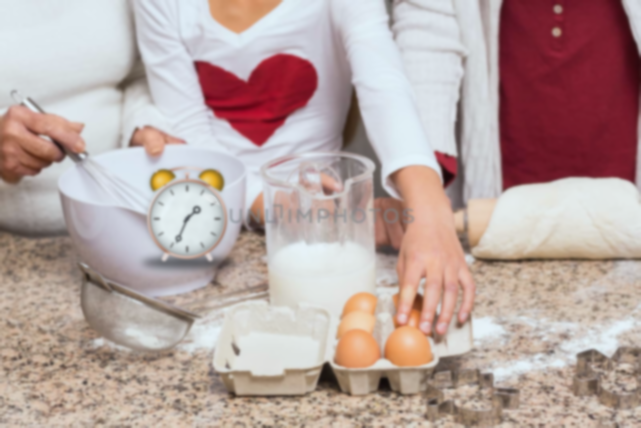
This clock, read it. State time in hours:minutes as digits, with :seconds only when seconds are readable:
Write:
1:34
